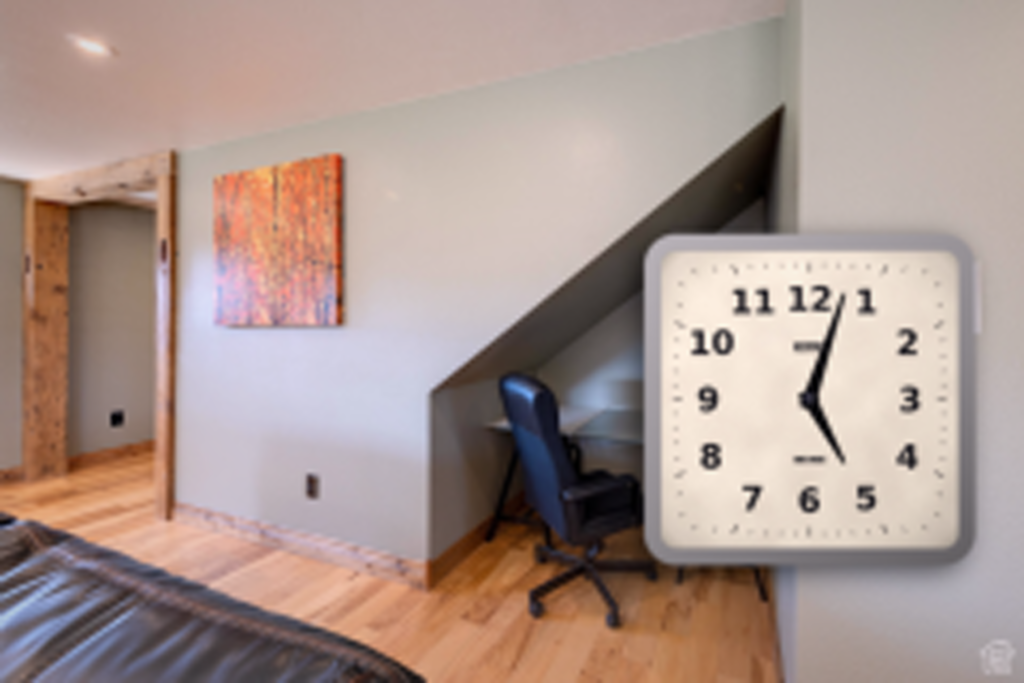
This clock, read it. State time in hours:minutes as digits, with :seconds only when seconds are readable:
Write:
5:03
